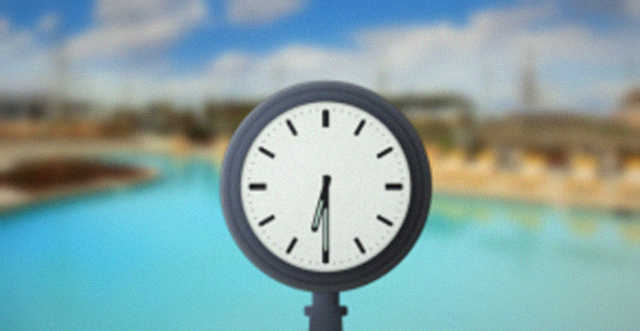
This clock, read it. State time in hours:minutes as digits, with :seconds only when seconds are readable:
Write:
6:30
